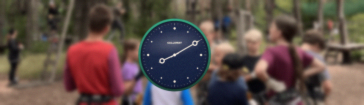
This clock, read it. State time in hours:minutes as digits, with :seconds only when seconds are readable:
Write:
8:10
